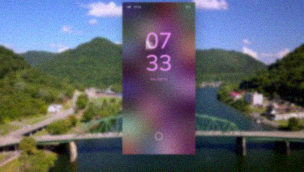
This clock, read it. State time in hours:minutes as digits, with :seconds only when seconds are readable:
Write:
7:33
